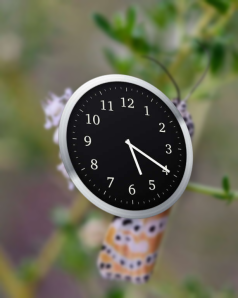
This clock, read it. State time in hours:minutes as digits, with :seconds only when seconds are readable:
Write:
5:20
